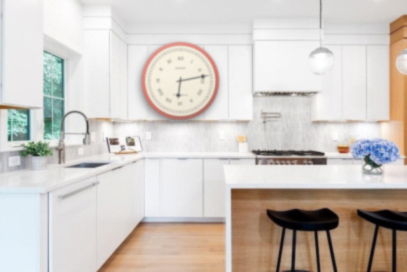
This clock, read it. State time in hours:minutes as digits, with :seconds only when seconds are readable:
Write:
6:13
